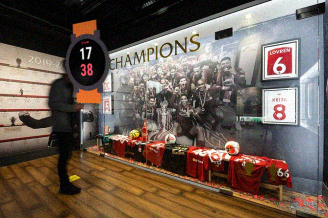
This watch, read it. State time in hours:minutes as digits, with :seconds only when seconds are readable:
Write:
17:38
